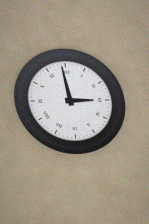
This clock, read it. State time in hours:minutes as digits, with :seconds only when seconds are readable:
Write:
2:59
